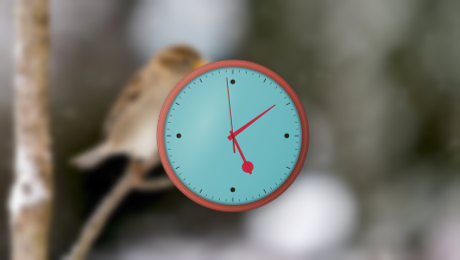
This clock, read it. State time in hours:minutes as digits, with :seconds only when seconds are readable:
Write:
5:08:59
